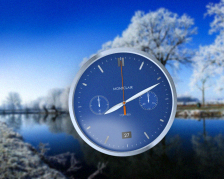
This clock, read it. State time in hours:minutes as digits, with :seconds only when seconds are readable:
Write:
8:11
